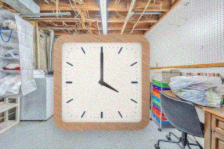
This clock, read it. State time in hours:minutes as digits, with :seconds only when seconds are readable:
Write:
4:00
